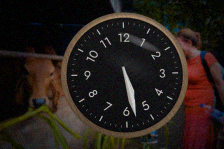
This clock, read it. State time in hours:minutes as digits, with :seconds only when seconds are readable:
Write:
5:28
